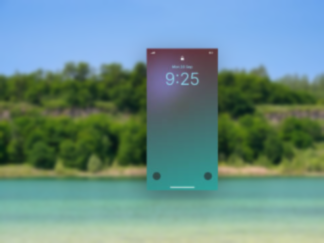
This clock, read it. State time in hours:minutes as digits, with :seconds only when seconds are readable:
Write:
9:25
